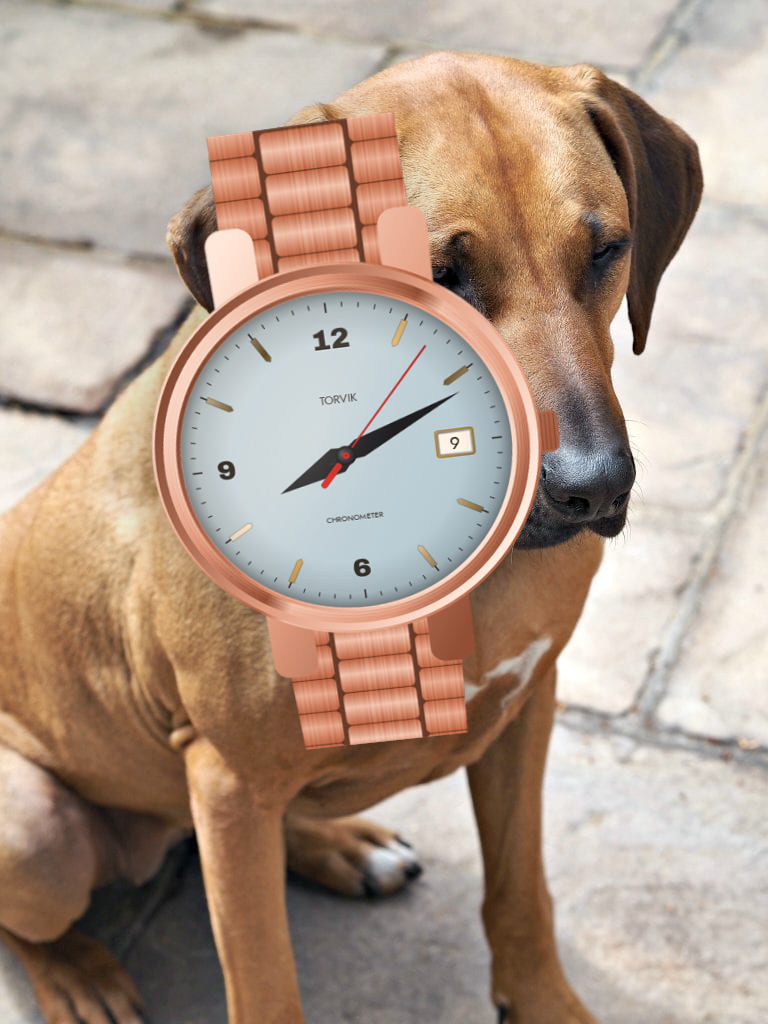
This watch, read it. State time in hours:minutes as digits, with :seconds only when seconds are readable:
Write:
8:11:07
